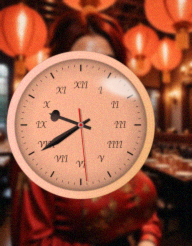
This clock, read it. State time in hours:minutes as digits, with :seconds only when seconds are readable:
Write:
9:39:29
